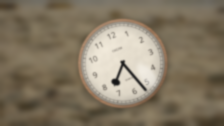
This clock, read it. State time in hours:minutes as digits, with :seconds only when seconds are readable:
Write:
7:27
